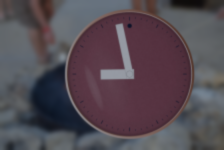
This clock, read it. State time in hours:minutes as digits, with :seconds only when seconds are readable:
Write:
8:58
